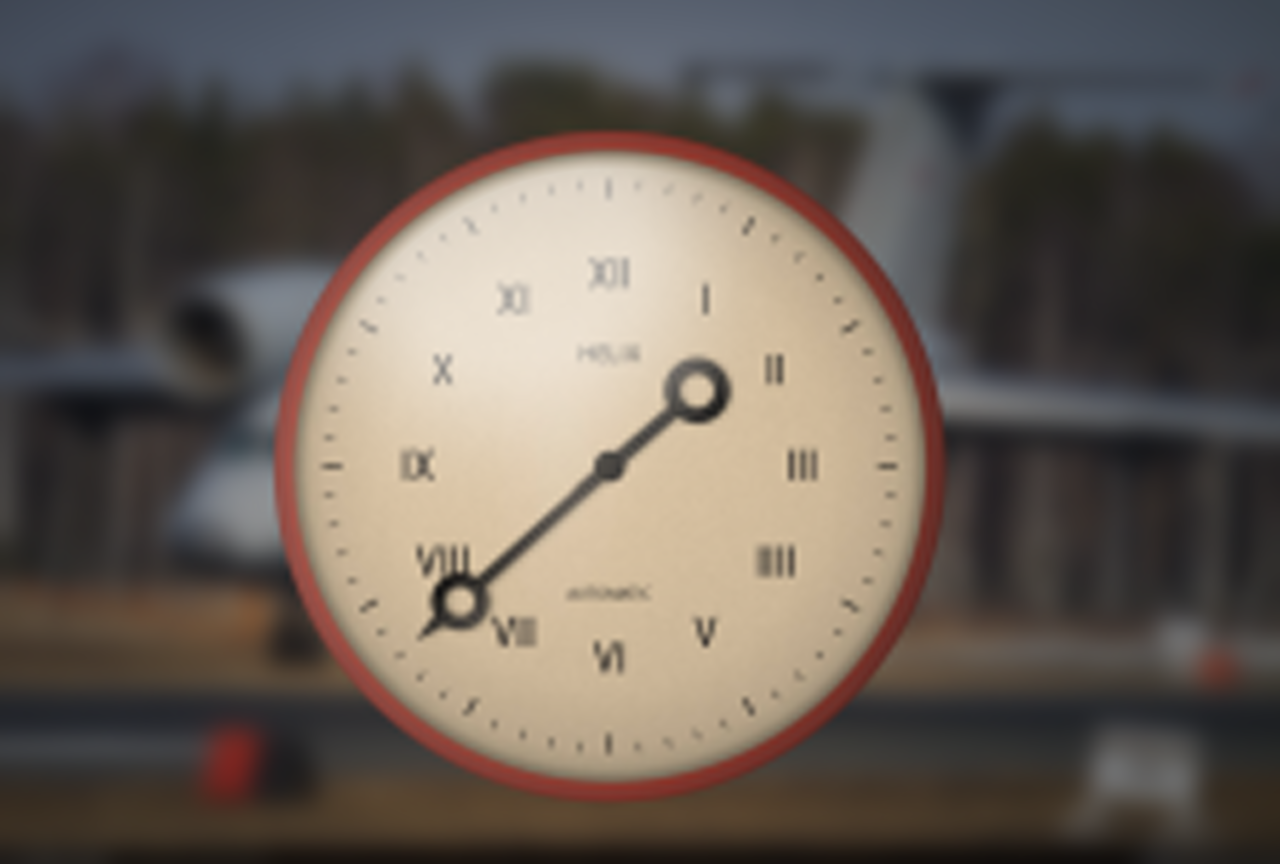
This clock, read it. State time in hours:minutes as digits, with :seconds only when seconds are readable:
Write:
1:38
